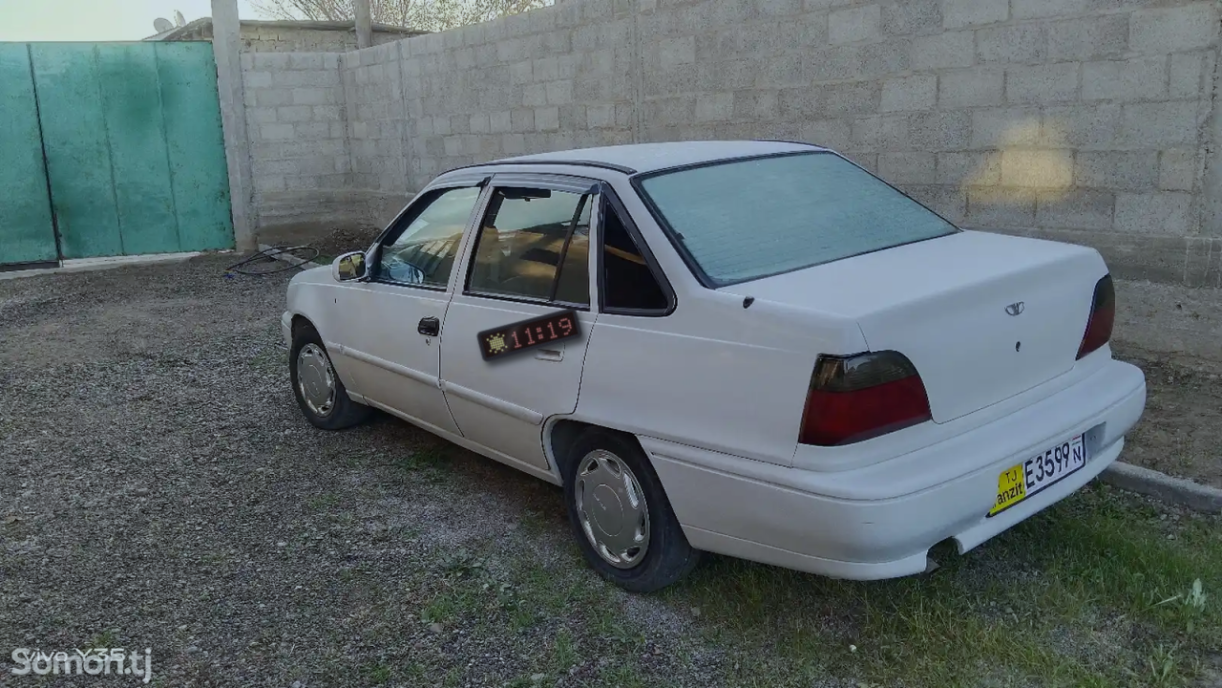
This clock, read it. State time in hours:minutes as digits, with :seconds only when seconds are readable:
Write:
11:19
